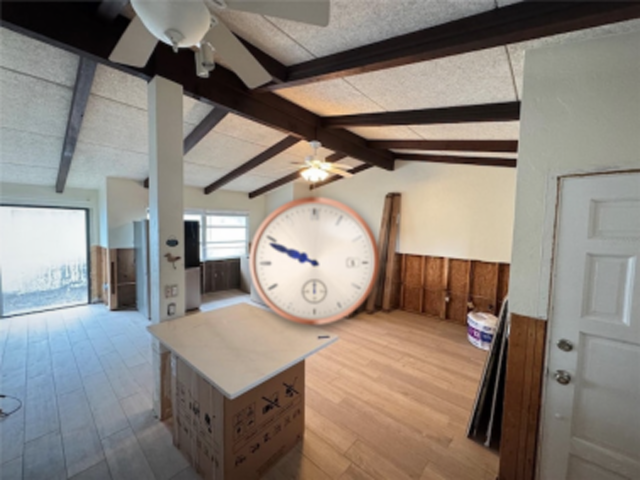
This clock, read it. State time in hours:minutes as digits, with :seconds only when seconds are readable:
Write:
9:49
